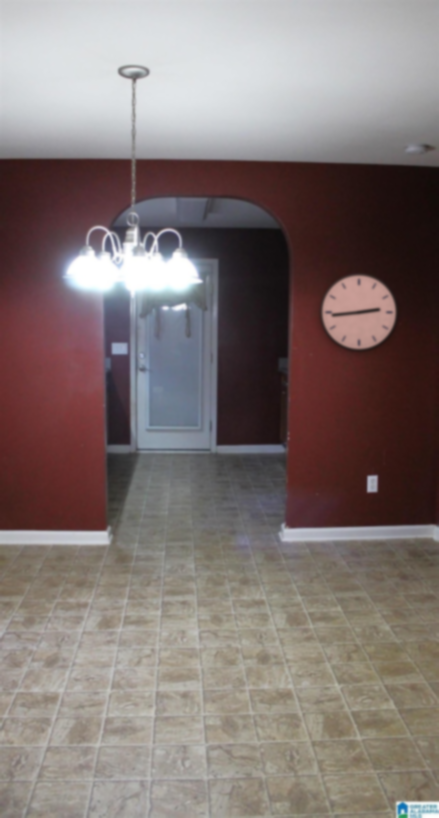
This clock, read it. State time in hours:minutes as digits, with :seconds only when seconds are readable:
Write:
2:44
